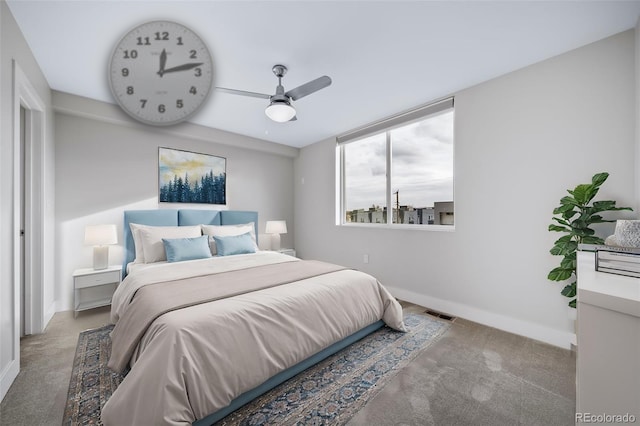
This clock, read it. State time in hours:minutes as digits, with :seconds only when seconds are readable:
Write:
12:13
